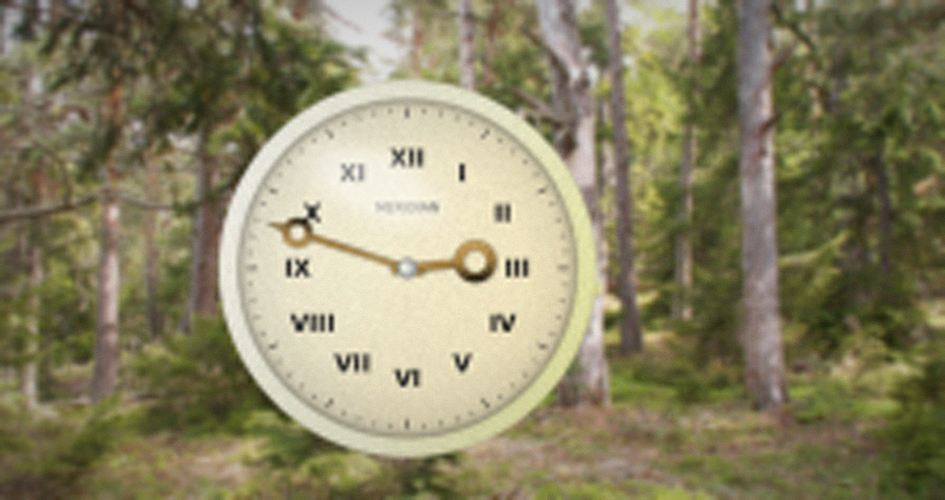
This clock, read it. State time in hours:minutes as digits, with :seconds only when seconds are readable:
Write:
2:48
